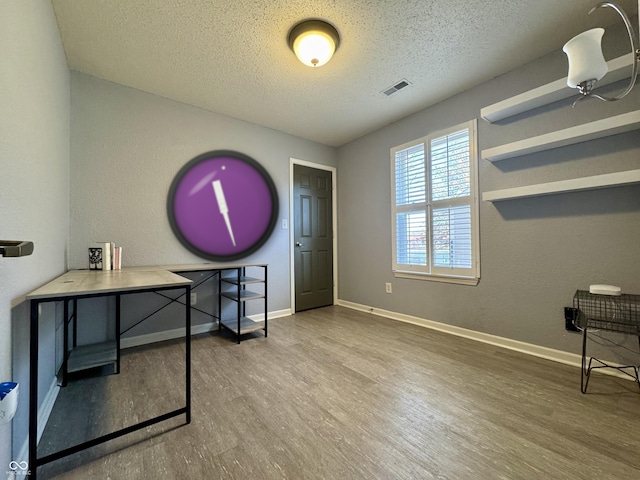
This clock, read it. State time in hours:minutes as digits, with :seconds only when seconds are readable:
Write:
11:27
